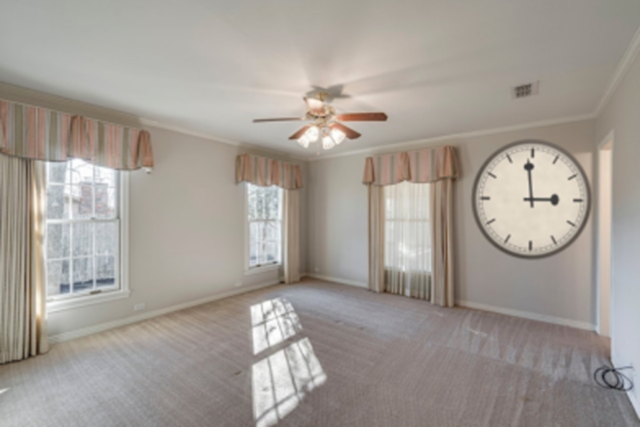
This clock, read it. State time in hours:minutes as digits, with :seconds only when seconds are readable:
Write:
2:59
